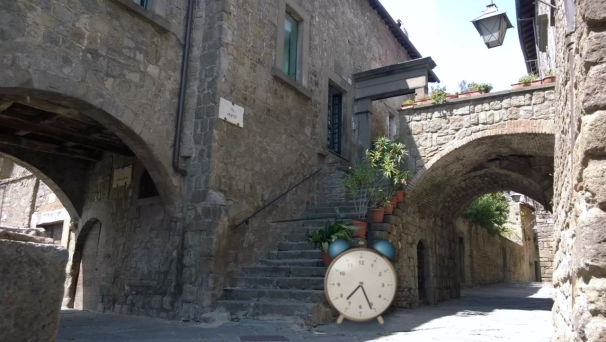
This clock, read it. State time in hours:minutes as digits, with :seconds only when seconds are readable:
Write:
7:26
